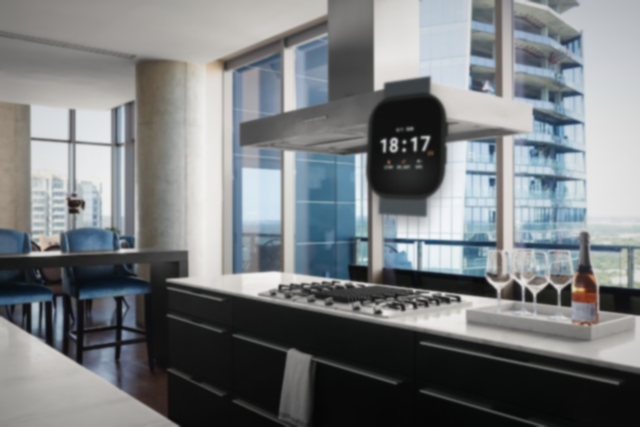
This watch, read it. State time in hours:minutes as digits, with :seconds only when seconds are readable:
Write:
18:17
